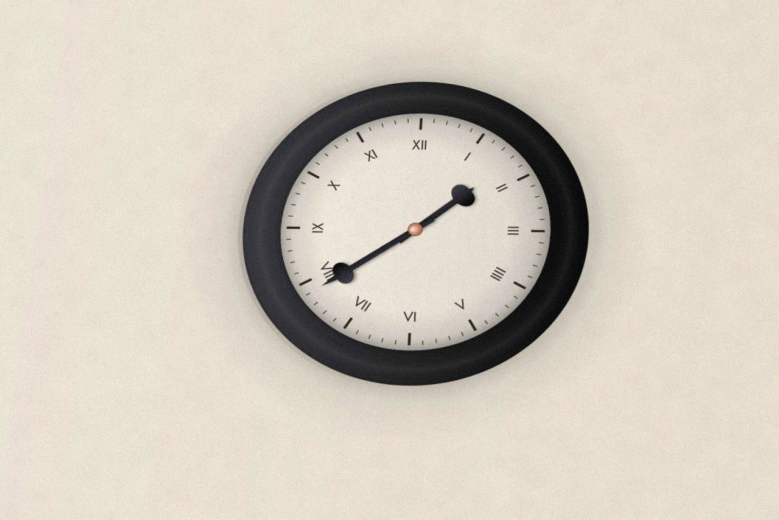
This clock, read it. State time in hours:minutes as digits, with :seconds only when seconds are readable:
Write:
1:39
